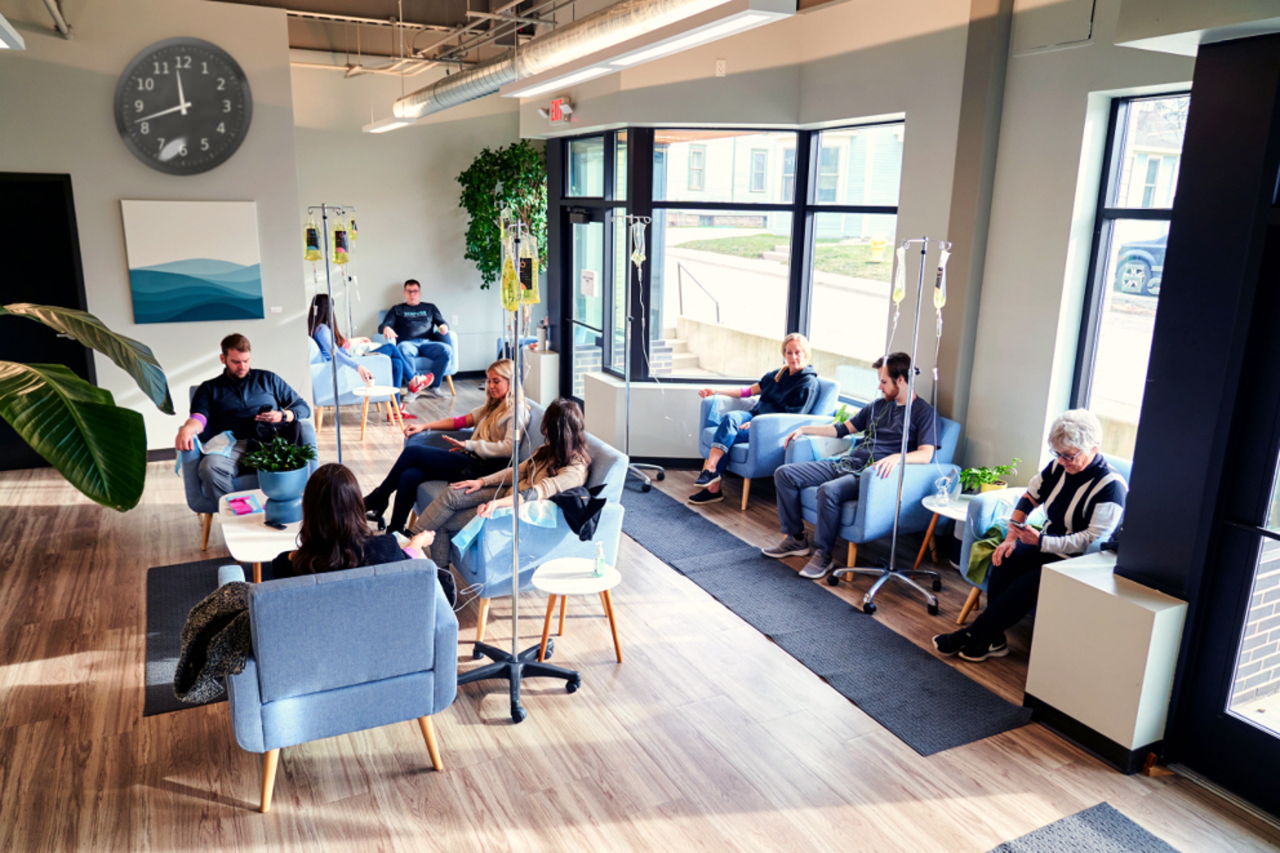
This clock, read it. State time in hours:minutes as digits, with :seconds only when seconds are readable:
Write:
11:42
